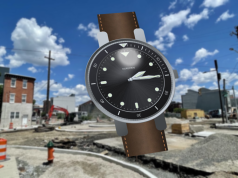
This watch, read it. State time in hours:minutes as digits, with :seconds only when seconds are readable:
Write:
2:15
